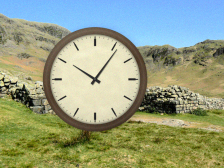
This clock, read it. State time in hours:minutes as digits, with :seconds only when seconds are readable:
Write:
10:06
